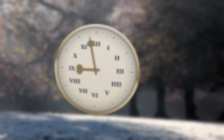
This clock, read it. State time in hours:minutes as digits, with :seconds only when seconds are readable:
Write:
8:58
